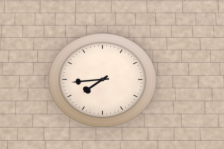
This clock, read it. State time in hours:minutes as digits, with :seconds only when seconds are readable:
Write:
7:44
